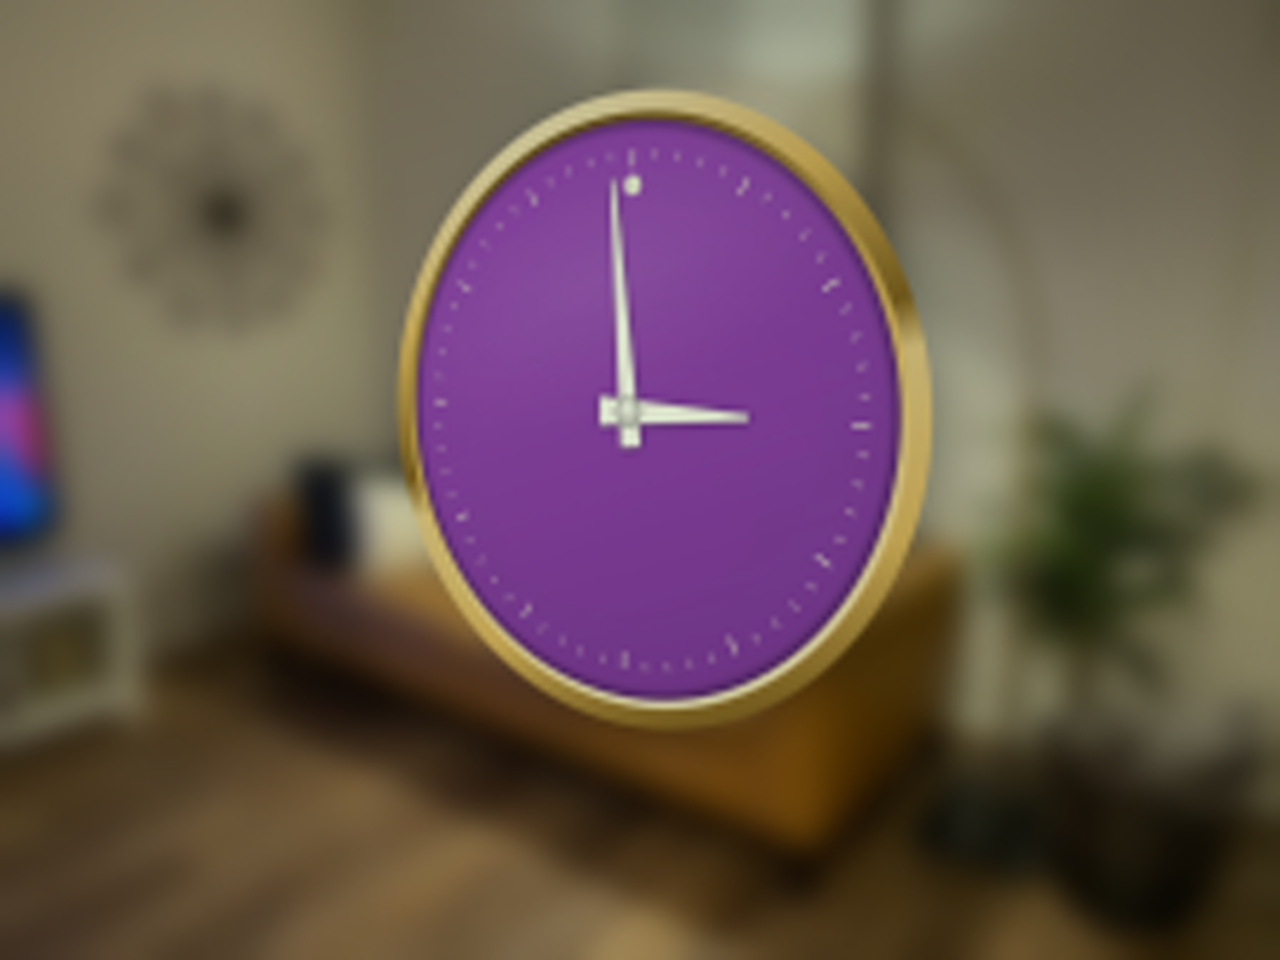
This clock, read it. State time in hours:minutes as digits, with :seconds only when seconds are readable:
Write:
2:59
